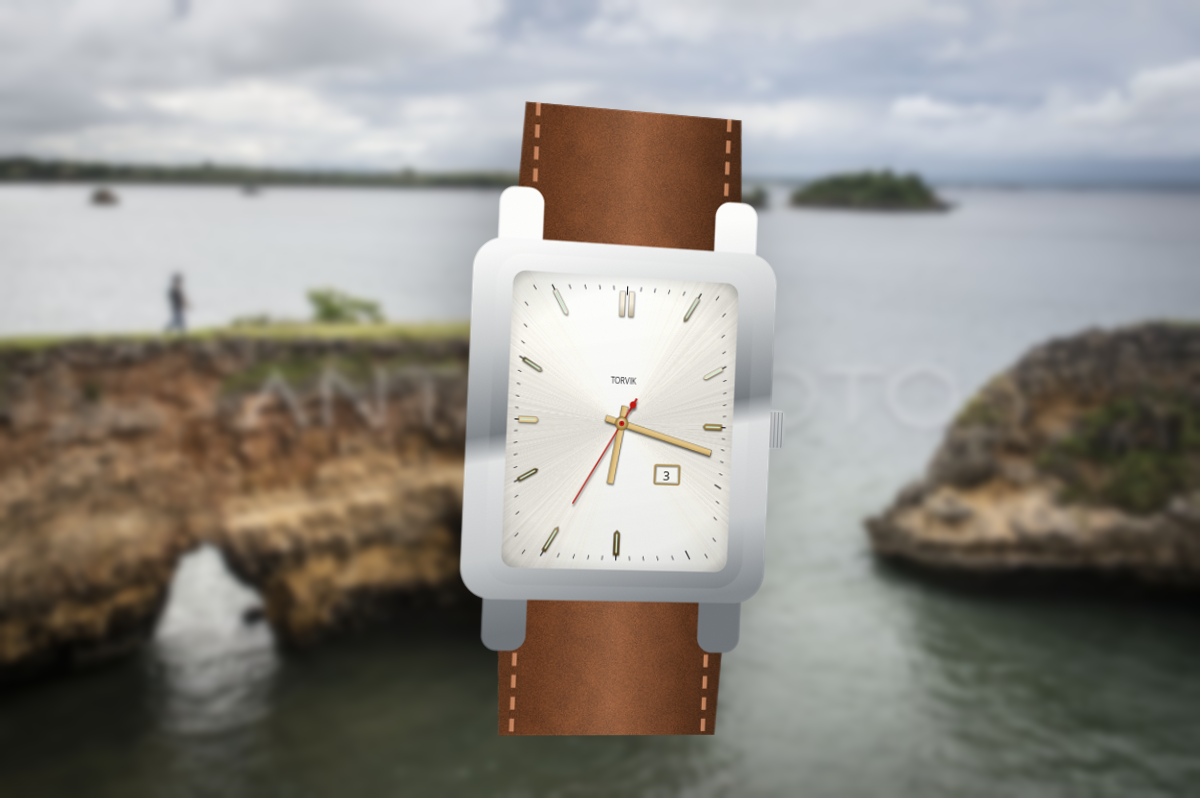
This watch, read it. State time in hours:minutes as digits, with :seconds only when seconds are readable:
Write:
6:17:35
